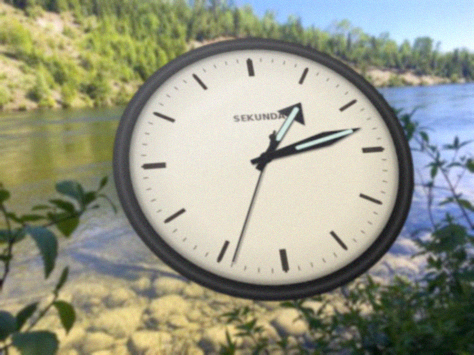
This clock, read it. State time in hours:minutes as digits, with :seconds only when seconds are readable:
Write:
1:12:34
